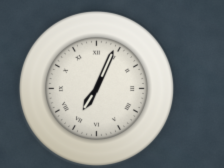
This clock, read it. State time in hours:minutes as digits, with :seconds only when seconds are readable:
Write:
7:04
